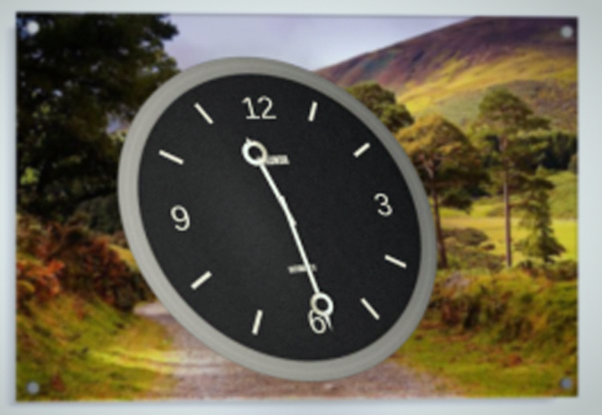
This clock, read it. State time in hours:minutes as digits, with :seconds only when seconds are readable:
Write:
11:29
